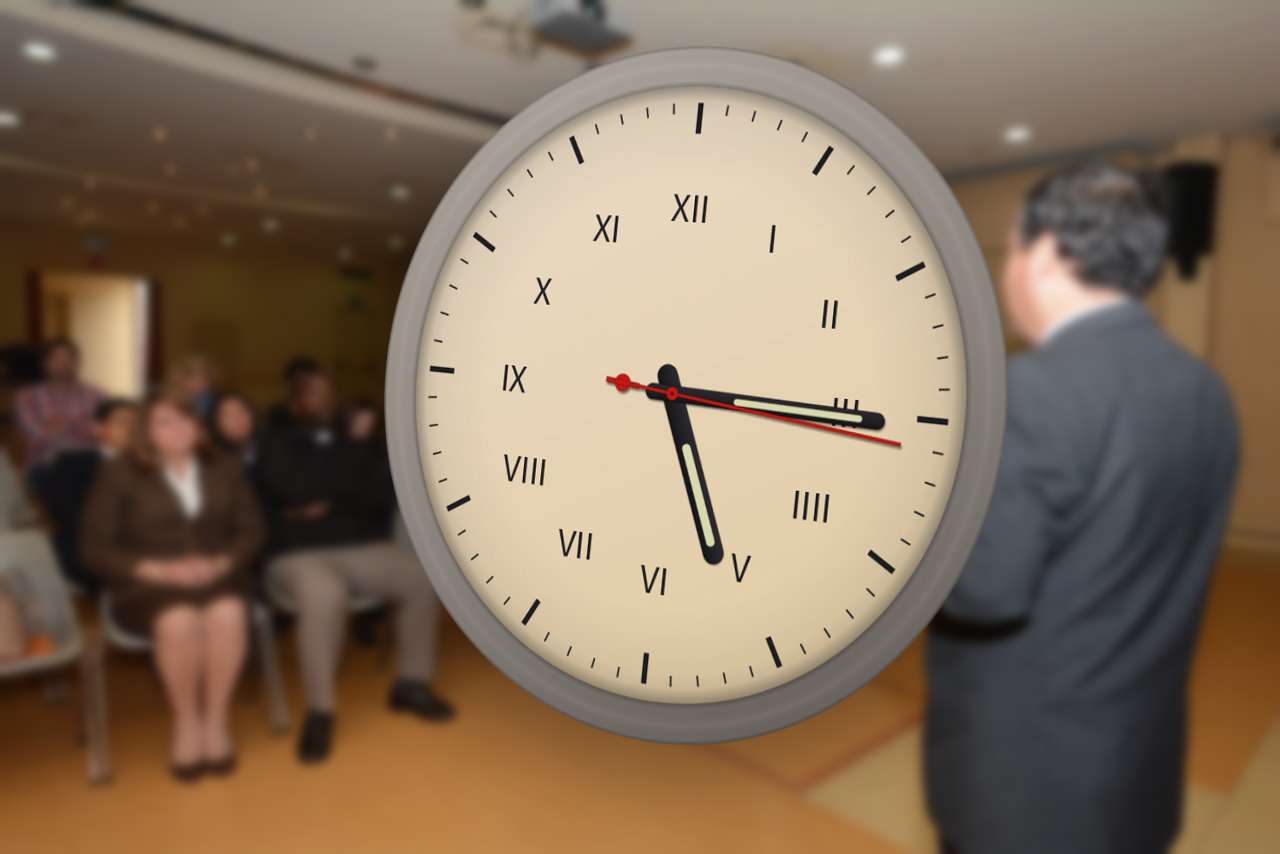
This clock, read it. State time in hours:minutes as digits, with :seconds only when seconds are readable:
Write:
5:15:16
